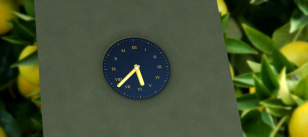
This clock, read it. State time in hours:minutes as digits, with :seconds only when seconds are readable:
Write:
5:38
